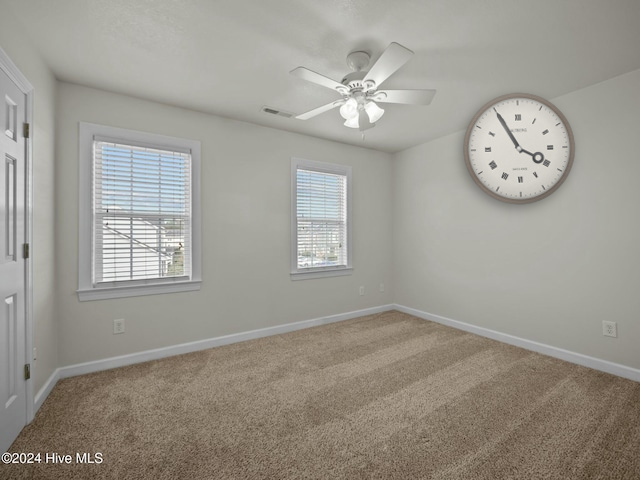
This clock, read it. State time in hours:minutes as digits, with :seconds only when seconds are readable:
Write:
3:55
